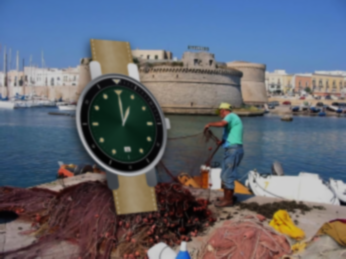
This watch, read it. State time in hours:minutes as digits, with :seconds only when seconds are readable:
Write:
1:00
